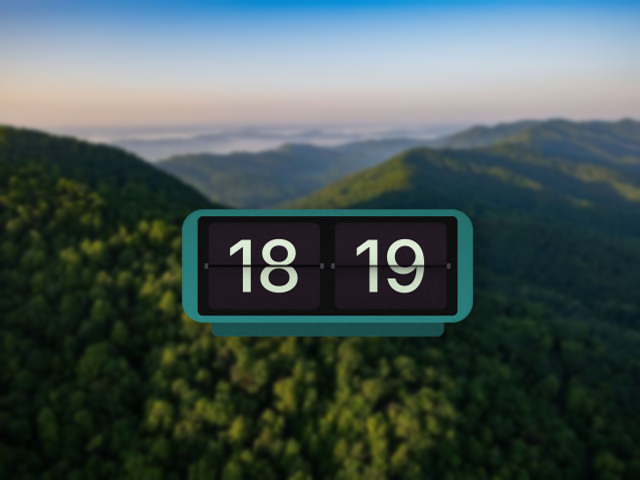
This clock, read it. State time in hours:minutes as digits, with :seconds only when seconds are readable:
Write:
18:19
